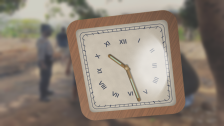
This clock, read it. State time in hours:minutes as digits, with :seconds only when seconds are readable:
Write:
10:28
